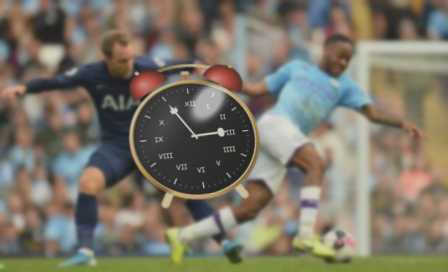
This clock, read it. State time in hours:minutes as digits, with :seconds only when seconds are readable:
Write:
2:55
